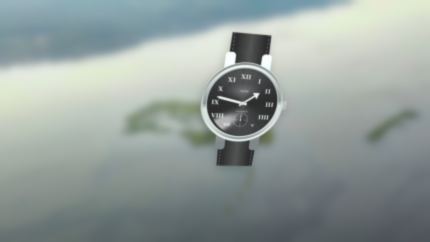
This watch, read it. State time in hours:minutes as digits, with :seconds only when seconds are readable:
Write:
1:47
